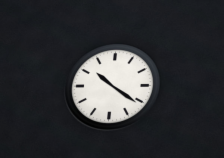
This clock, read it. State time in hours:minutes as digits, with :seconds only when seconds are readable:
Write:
10:21
